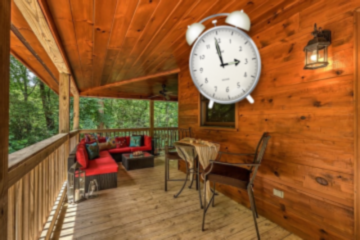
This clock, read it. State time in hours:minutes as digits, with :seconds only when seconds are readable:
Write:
2:59
